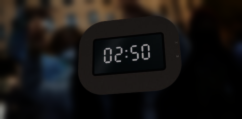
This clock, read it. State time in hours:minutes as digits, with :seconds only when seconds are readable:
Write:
2:50
